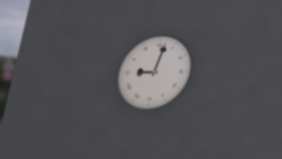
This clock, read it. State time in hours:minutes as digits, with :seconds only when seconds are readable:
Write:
9:02
